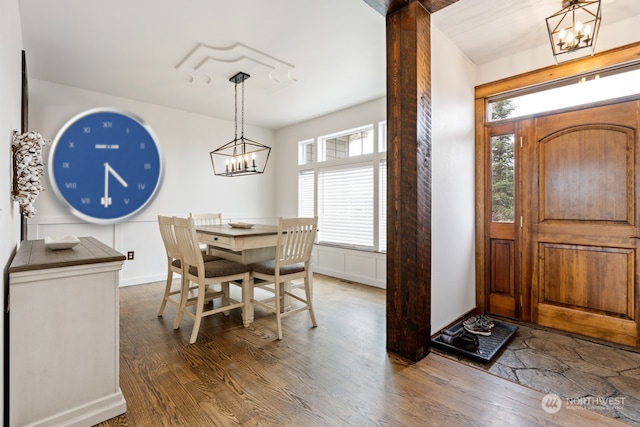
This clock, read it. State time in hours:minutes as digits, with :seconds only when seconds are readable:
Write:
4:30
